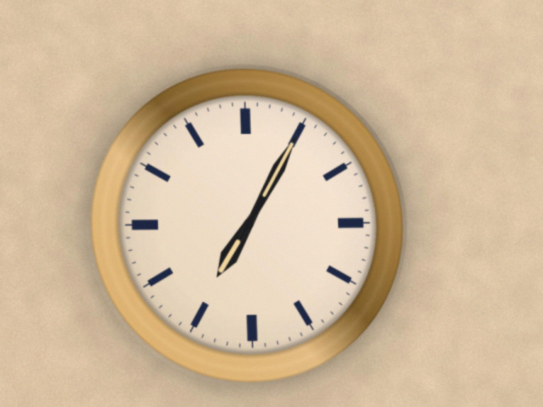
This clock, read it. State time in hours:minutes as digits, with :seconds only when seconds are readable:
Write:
7:05
